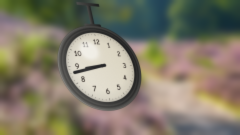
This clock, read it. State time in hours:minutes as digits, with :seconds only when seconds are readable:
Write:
8:43
